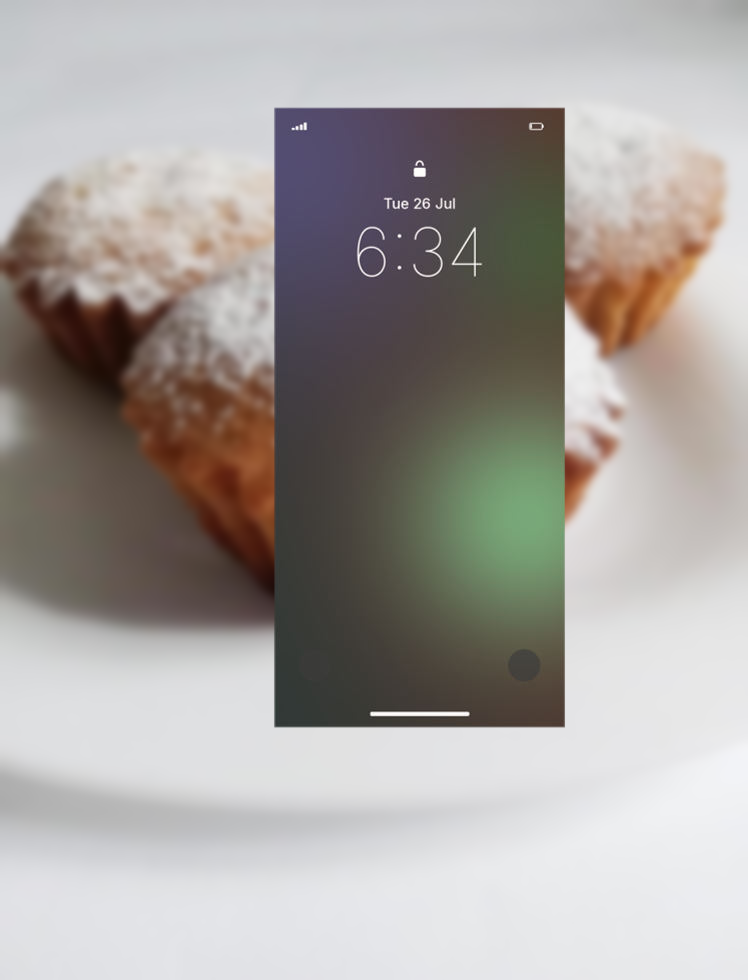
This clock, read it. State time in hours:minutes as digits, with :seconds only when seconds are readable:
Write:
6:34
